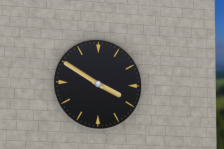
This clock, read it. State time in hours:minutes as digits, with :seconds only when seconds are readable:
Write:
3:50
